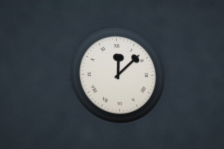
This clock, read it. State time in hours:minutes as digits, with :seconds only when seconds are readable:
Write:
12:08
